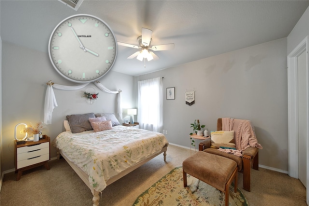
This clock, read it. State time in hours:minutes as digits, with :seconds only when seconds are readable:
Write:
3:55
